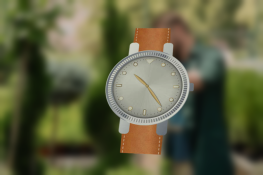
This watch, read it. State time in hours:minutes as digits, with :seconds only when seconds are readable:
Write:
10:24
